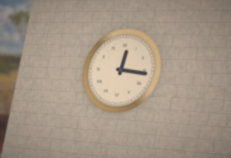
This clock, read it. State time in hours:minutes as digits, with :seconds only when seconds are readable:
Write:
12:16
